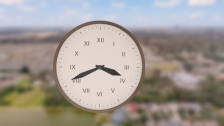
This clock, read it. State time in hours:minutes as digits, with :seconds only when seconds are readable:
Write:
3:41
